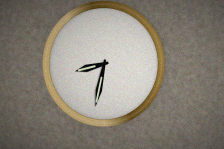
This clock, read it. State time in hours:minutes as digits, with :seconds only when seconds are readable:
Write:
8:32
